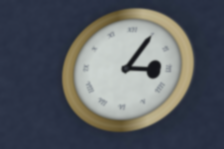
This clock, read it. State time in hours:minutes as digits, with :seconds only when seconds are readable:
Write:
3:05
